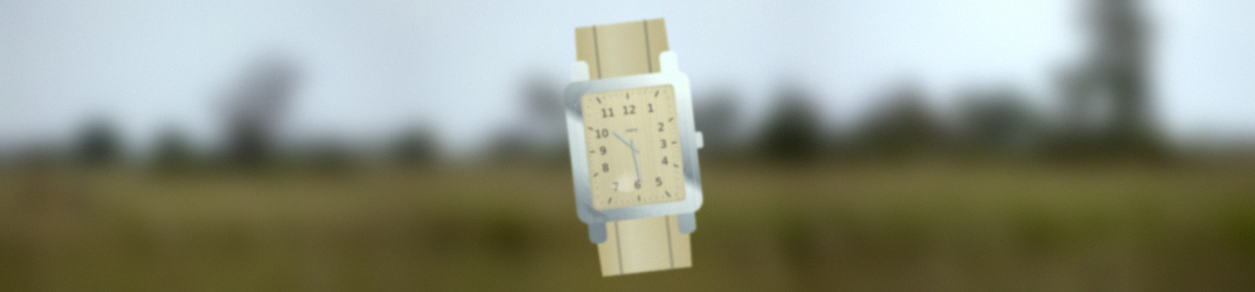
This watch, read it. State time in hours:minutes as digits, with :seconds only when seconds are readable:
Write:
10:29
